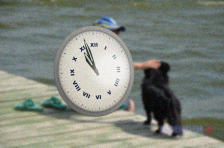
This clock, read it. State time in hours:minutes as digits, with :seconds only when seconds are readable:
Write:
10:57
